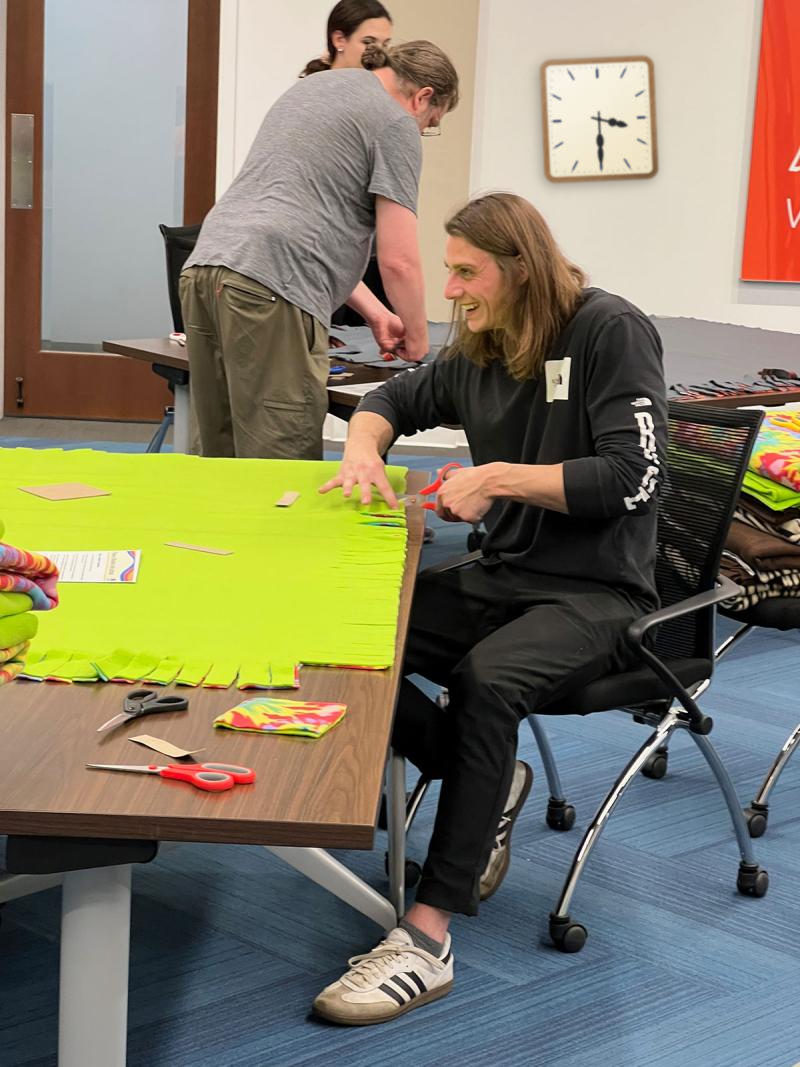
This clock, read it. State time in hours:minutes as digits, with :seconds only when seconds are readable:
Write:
3:30
